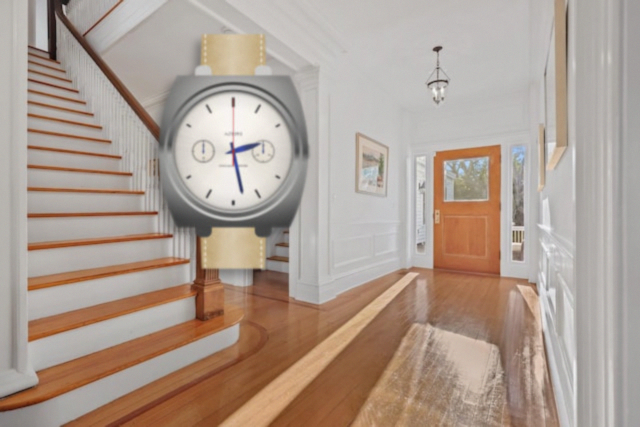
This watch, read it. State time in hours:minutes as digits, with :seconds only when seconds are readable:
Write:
2:28
